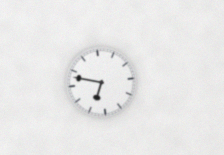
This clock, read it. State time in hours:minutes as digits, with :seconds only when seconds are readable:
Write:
6:48
